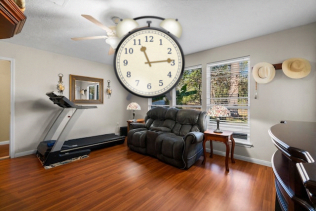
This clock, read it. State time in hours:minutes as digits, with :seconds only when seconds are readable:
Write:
11:14
